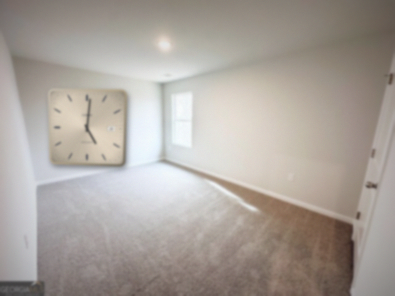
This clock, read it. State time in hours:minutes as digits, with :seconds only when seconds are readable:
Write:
5:01
